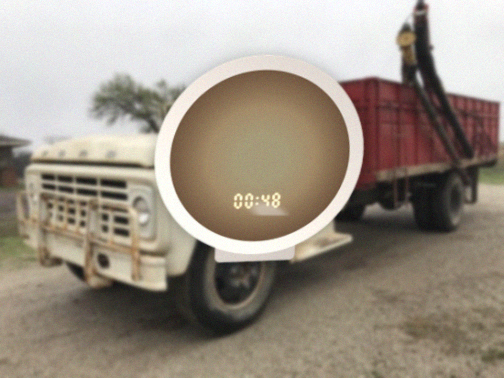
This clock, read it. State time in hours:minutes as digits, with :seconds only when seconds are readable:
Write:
0:48
